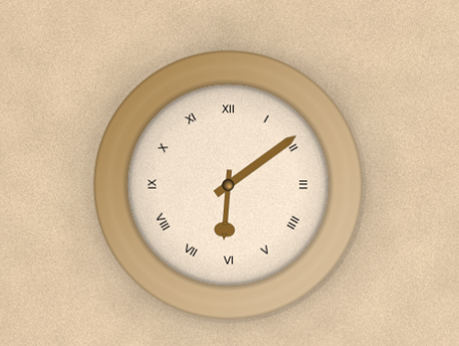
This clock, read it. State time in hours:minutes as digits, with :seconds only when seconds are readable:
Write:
6:09
